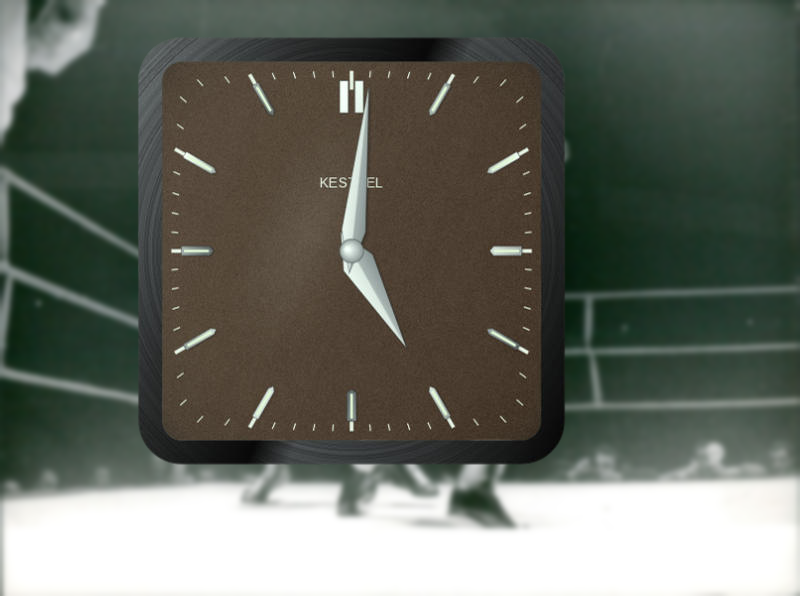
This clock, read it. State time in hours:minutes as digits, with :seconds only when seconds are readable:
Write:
5:01
